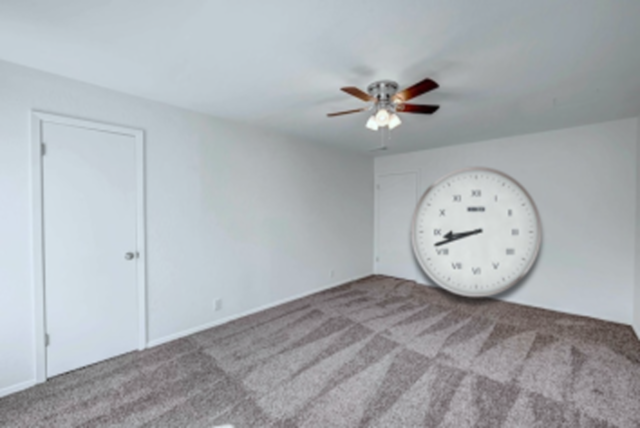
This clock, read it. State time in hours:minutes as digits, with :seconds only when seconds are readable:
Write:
8:42
